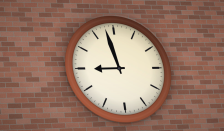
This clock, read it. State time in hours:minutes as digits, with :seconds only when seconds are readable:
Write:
8:58
